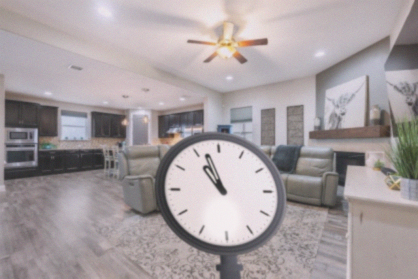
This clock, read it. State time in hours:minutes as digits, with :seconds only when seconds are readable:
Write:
10:57
